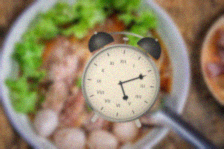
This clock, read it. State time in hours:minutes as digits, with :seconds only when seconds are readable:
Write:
5:11
